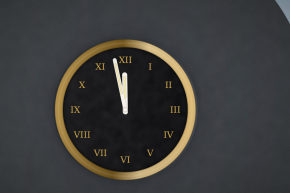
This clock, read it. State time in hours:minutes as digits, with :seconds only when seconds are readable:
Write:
11:58
